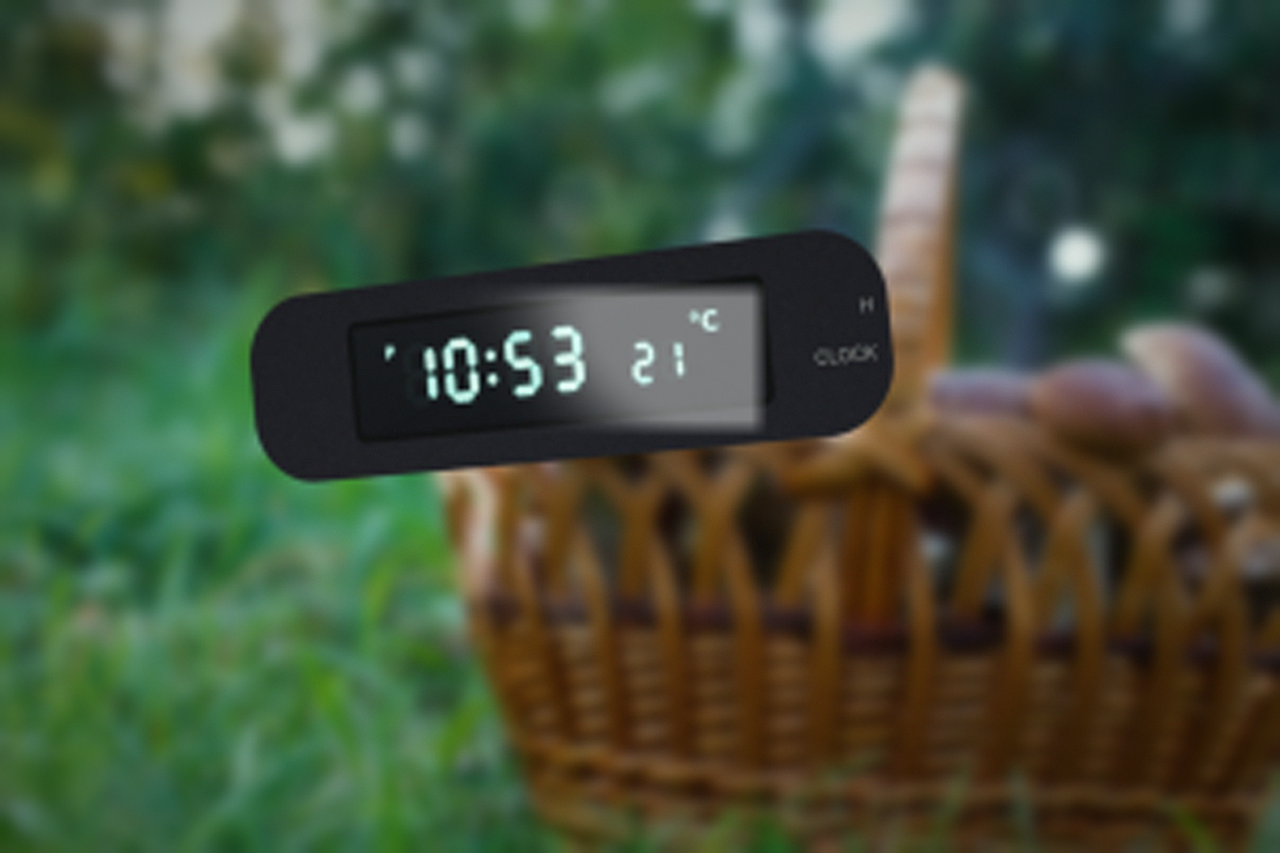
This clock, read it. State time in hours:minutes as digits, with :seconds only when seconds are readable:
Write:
10:53
